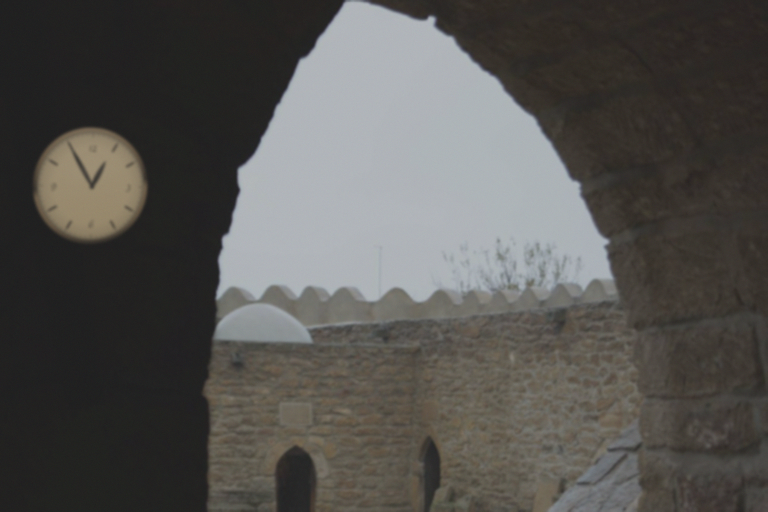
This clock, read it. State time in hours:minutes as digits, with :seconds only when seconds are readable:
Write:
12:55
